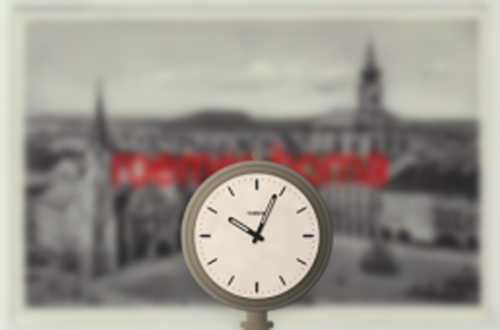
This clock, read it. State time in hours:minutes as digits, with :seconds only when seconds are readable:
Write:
10:04
